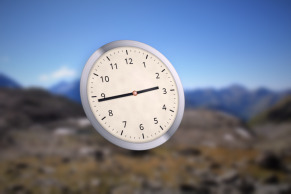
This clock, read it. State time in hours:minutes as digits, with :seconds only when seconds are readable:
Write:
2:44
